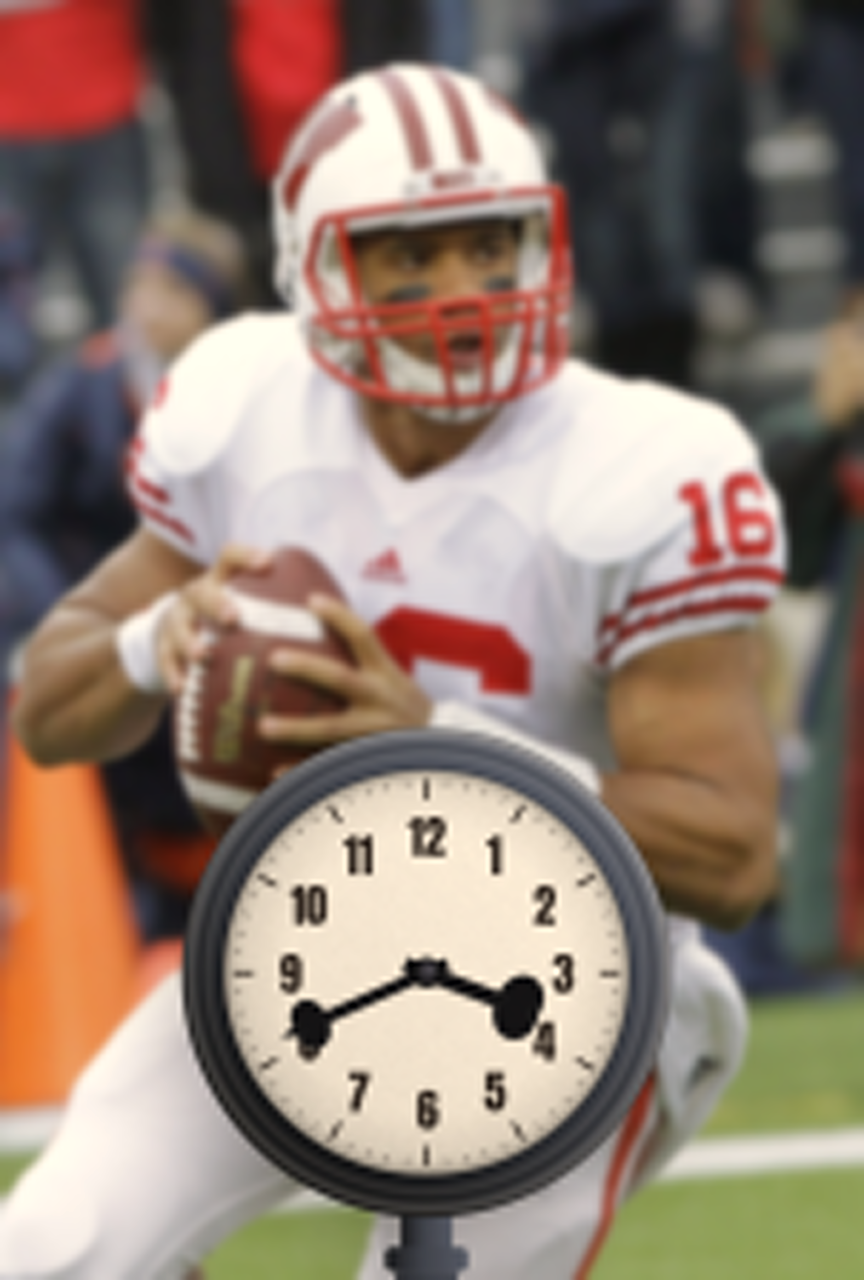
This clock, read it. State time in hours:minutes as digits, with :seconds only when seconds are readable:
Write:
3:41
